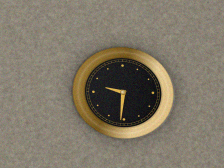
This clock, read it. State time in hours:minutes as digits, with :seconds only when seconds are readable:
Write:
9:31
